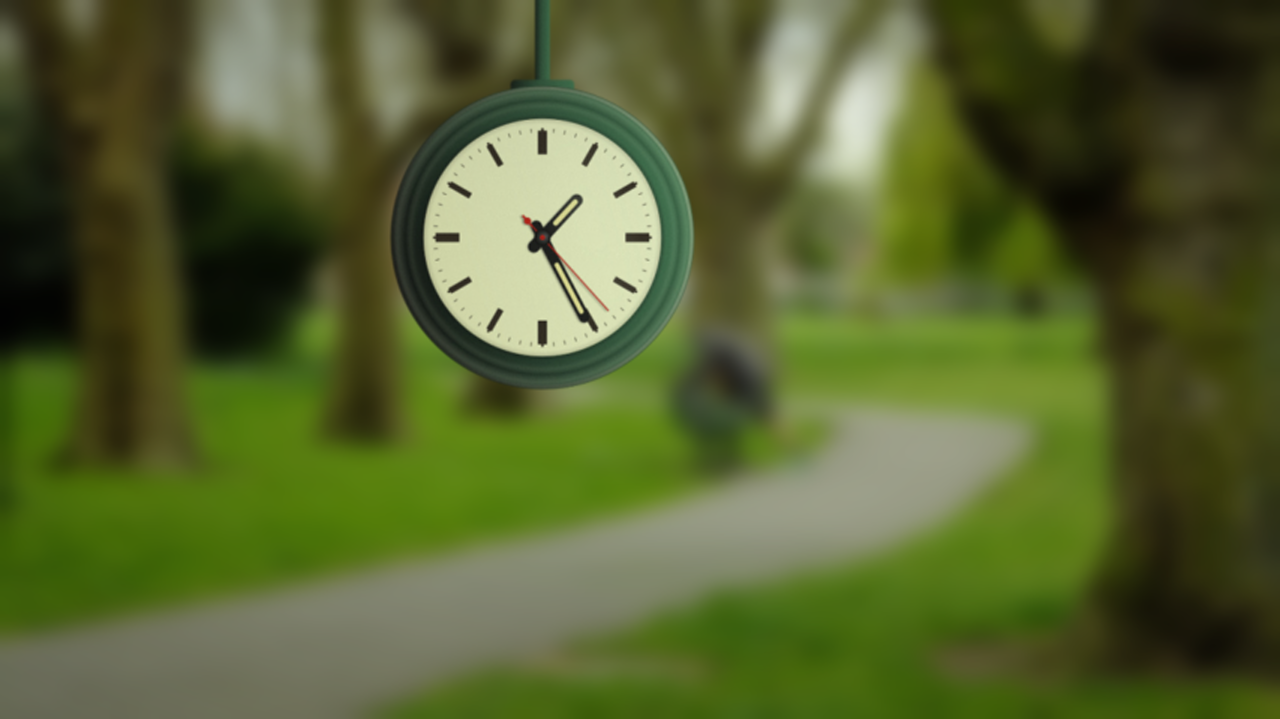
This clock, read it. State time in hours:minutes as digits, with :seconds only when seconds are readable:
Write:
1:25:23
